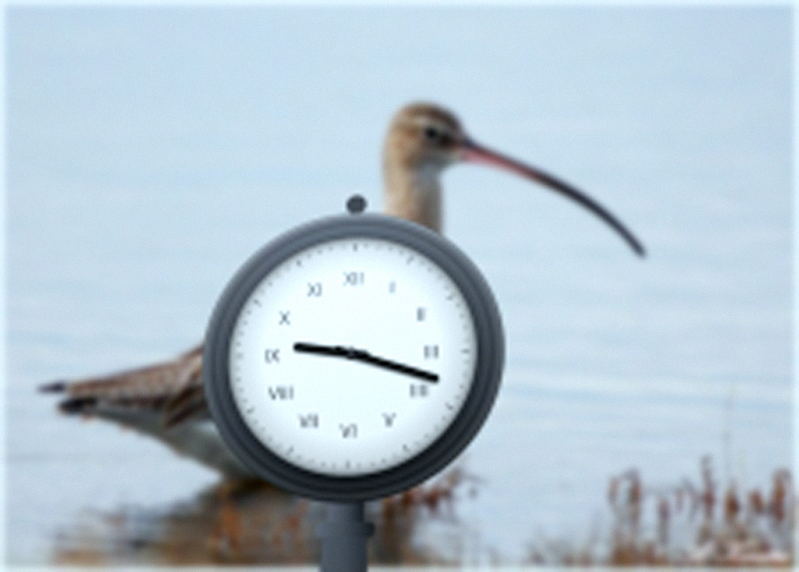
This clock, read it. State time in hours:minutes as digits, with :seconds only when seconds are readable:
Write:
9:18
